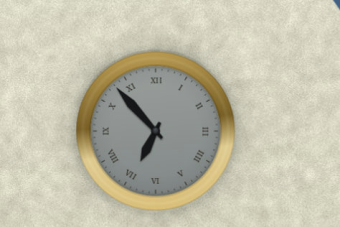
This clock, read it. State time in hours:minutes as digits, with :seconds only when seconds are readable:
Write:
6:53
